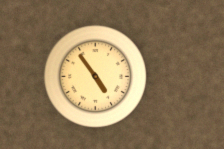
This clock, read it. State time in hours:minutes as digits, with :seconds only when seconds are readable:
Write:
4:54
